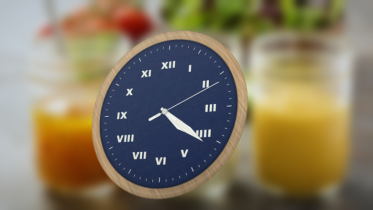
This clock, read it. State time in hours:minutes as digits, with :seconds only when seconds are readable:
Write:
4:21:11
